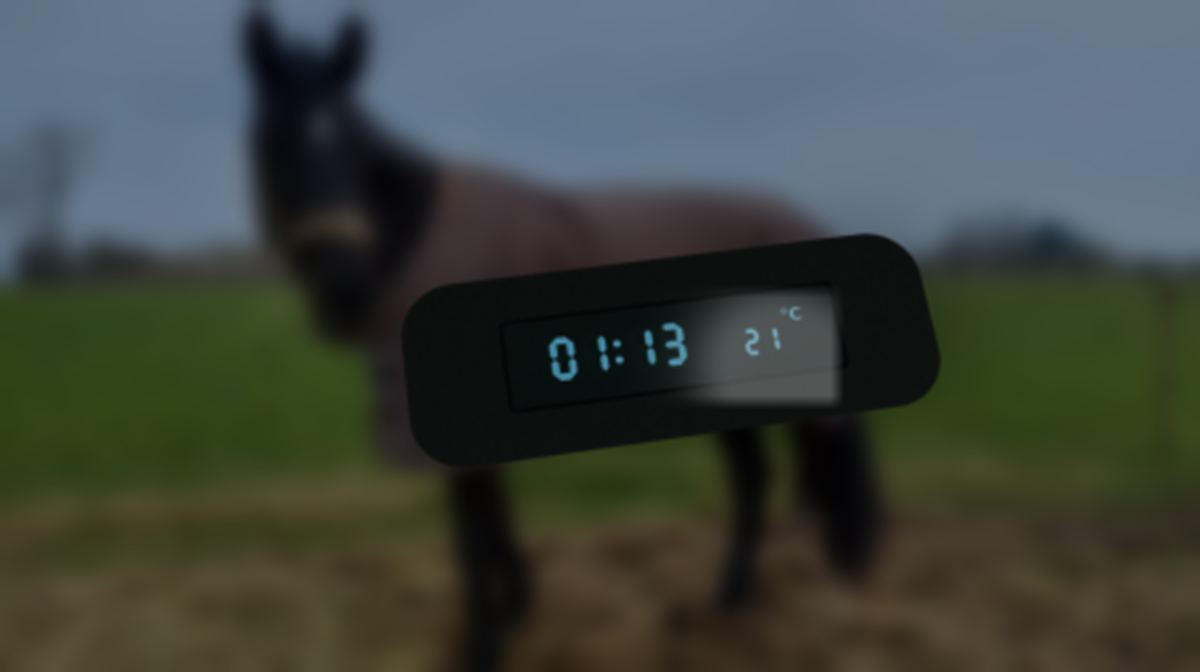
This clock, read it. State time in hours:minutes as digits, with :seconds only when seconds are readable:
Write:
1:13
